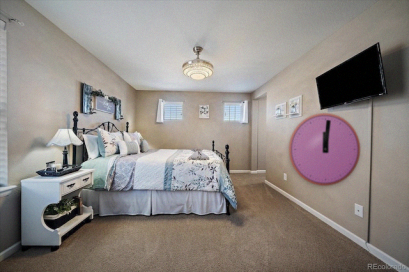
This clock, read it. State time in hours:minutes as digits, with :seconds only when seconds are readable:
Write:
12:01
